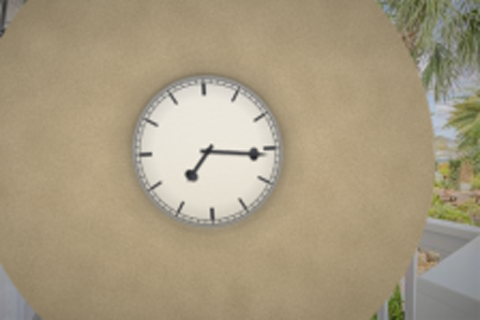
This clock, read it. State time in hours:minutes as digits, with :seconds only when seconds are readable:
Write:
7:16
